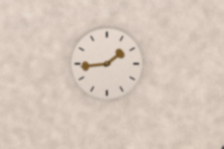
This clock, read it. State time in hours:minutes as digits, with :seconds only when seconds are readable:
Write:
1:44
